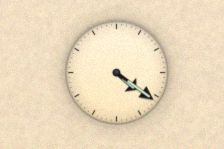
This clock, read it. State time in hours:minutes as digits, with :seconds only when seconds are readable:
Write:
4:21
